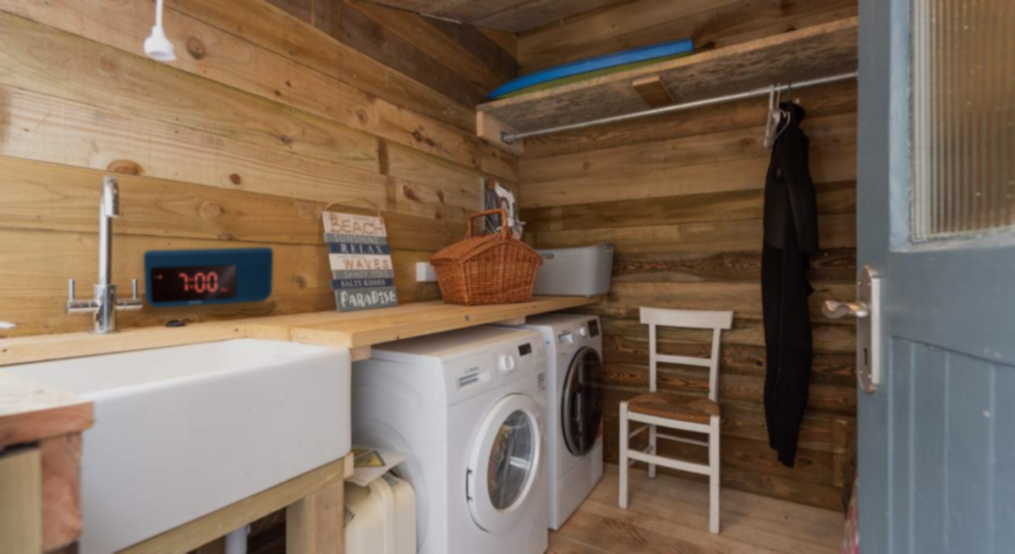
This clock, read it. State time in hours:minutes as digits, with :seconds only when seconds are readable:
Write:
7:00
